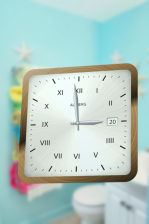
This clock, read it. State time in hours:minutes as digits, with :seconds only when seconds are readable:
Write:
2:59
